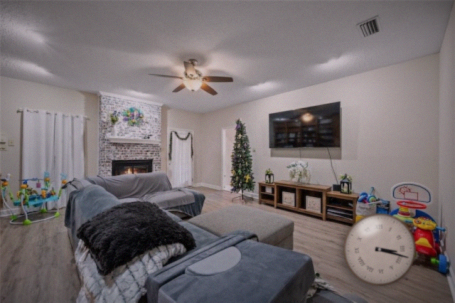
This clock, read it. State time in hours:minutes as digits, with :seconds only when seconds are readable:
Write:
3:18
